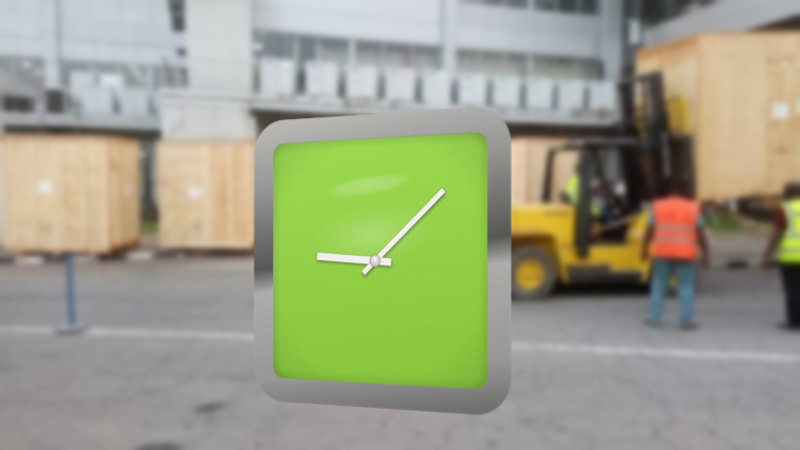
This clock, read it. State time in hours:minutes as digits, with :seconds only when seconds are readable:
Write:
9:08
